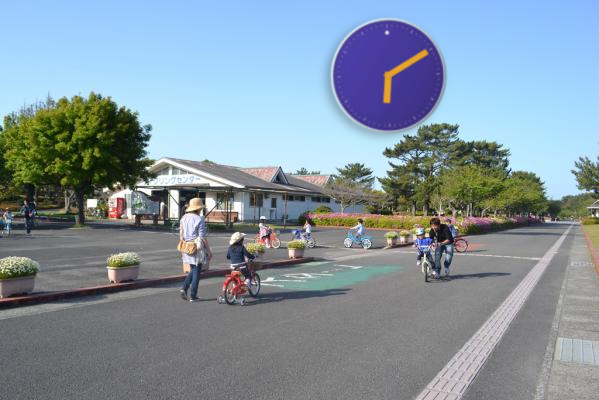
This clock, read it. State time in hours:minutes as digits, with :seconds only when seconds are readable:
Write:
6:10
